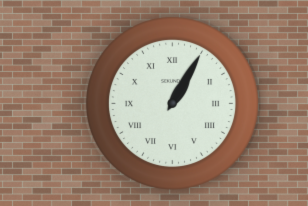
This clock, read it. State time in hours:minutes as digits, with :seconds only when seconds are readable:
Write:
1:05
